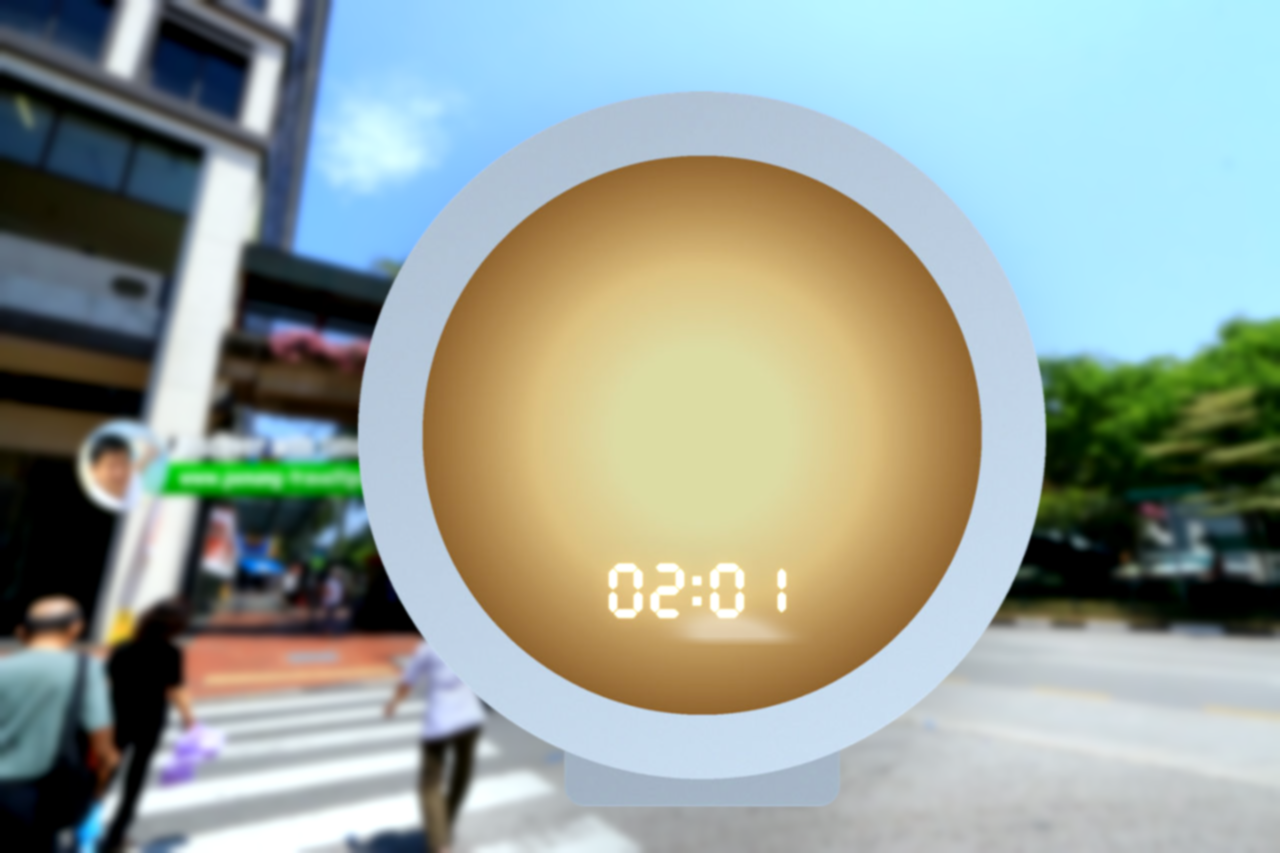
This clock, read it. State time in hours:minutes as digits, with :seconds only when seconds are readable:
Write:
2:01
